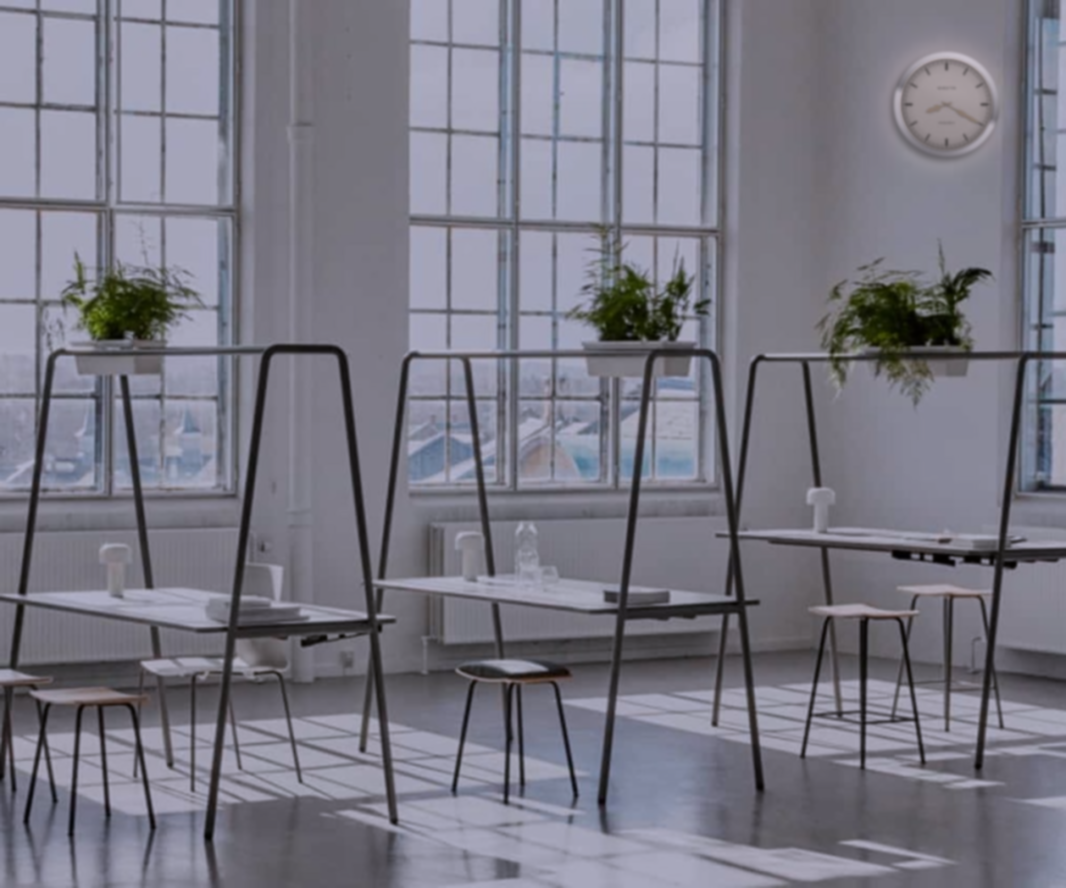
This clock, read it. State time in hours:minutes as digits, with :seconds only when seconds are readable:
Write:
8:20
